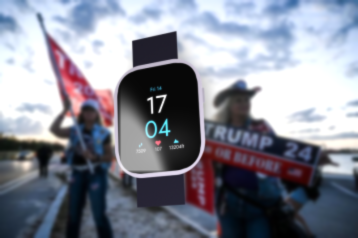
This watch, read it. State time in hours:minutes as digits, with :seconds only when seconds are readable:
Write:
17:04
